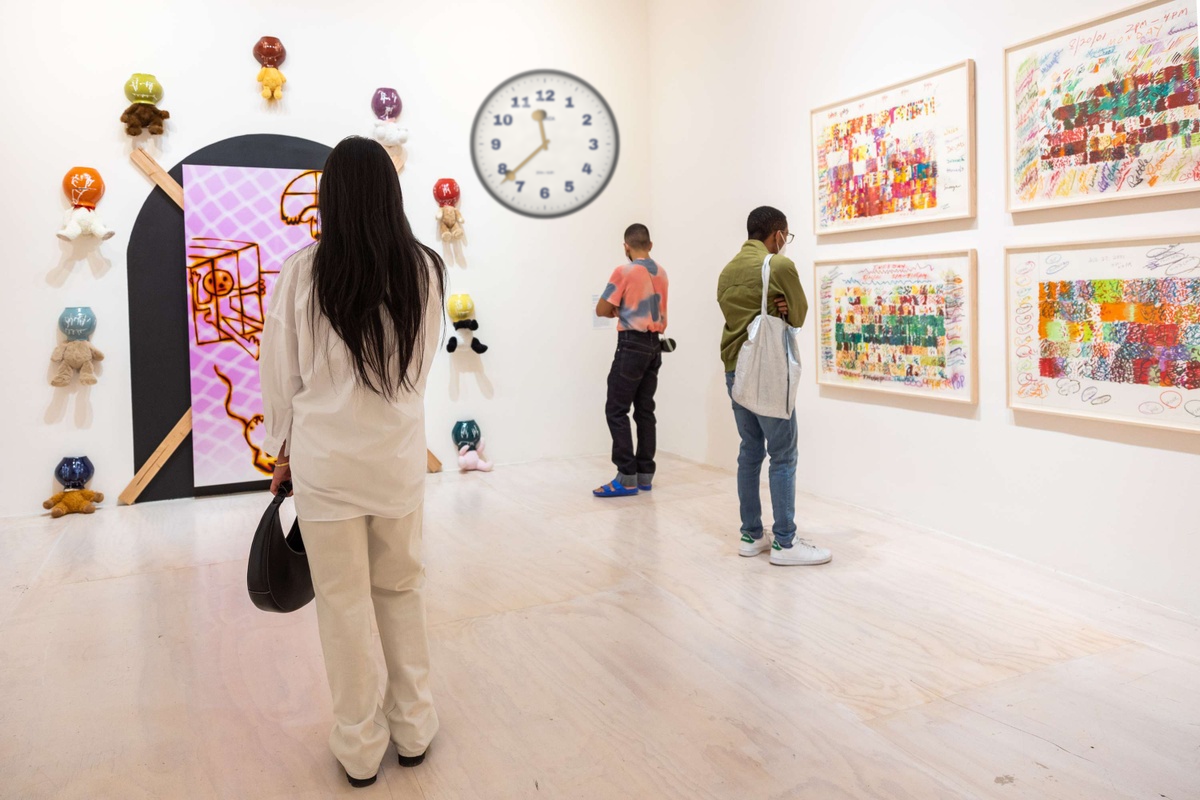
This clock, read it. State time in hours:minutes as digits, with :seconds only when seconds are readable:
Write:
11:38
